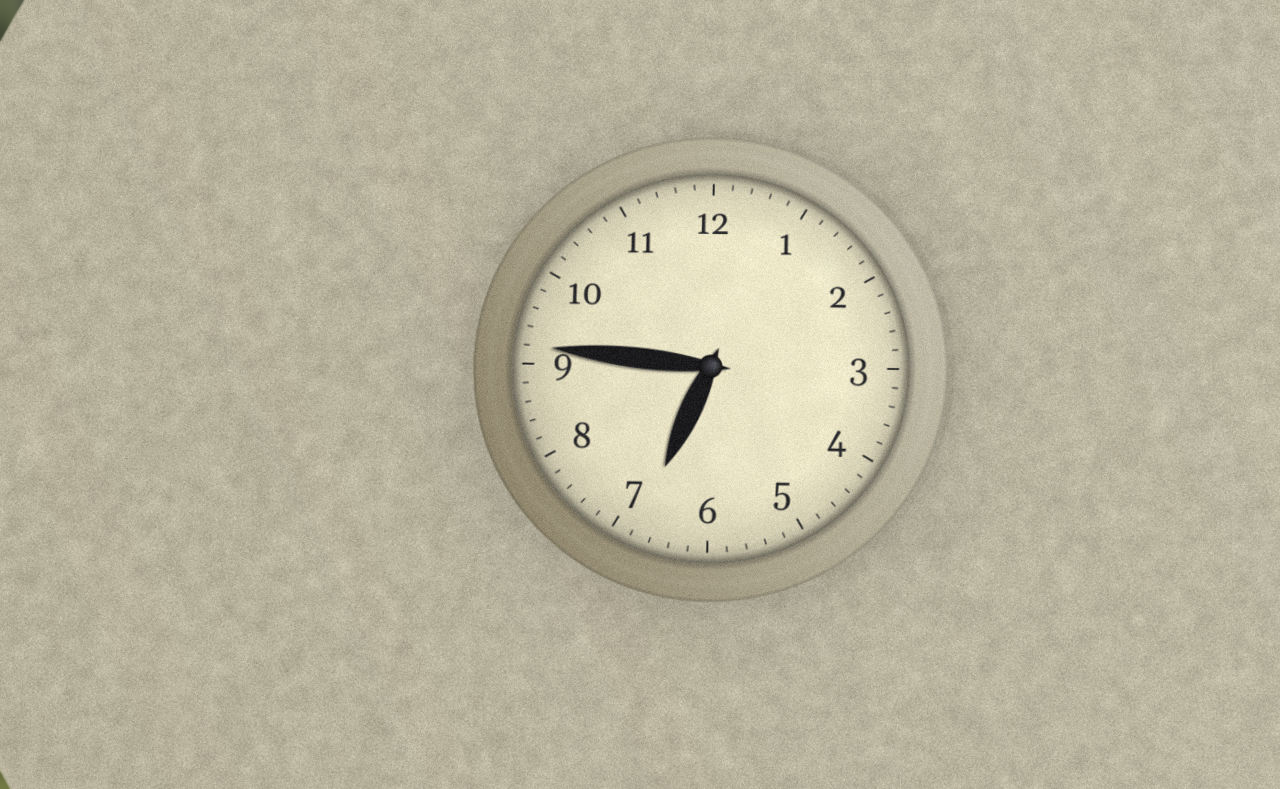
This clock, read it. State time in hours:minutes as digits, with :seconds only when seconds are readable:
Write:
6:46
